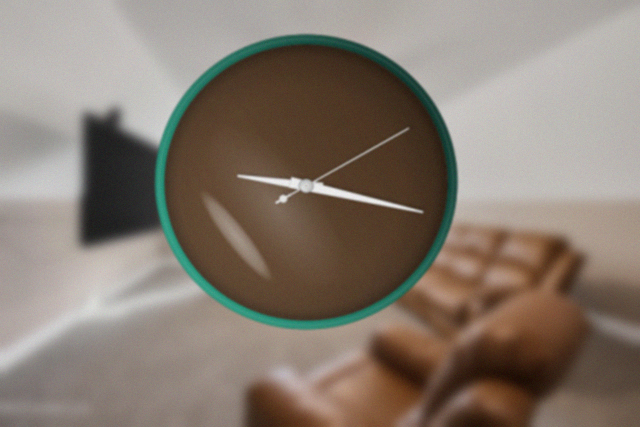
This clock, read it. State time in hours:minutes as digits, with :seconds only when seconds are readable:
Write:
9:17:10
